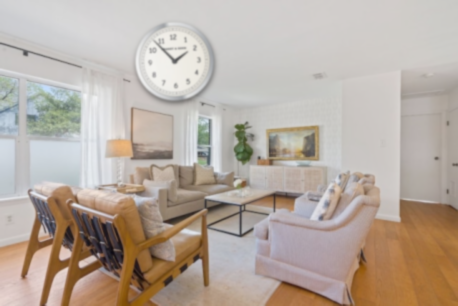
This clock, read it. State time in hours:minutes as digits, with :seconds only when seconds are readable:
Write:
1:53
